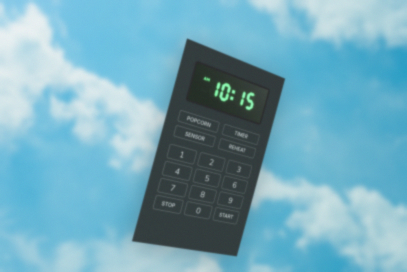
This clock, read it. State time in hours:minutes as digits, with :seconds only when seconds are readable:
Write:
10:15
